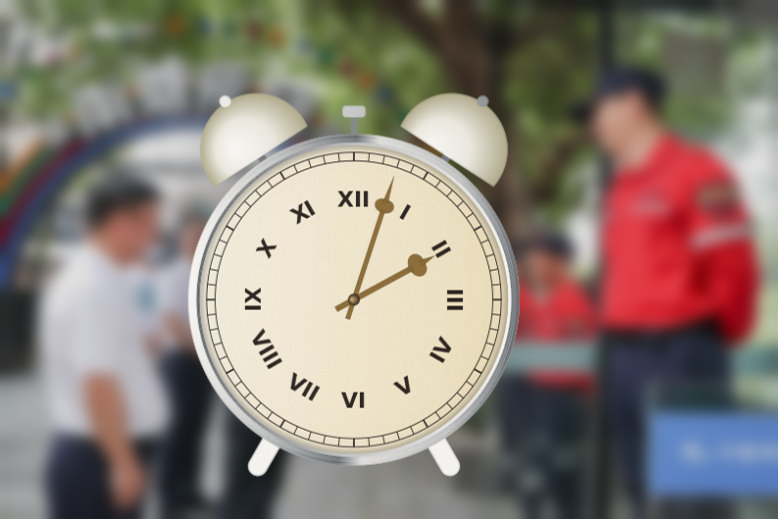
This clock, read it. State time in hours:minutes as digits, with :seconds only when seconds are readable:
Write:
2:03
